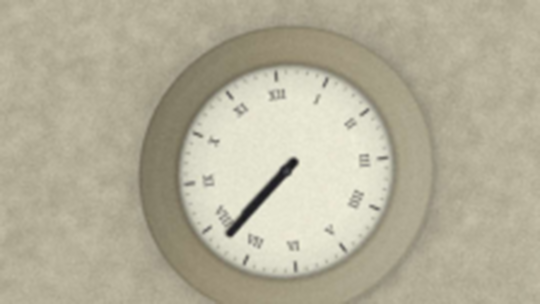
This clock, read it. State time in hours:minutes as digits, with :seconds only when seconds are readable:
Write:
7:38
